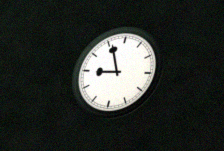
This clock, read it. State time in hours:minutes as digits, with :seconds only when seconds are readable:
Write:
8:56
